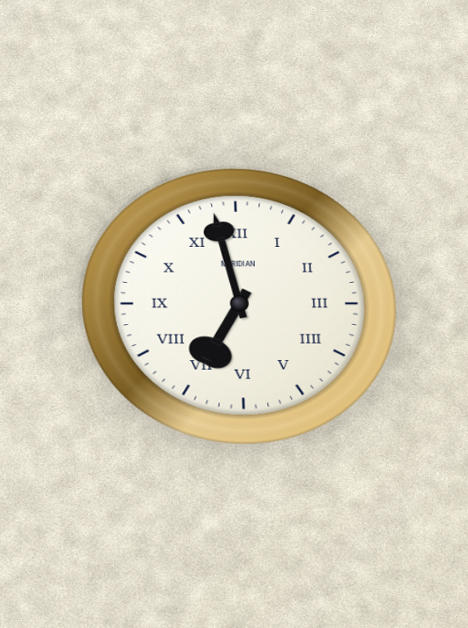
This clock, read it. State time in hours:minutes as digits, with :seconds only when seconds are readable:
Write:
6:58
